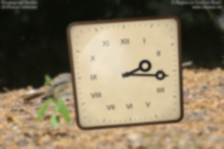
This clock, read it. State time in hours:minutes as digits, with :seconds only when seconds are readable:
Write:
2:16
